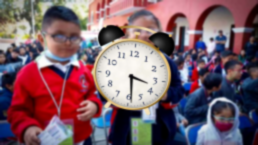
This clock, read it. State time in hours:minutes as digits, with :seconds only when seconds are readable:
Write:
3:29
